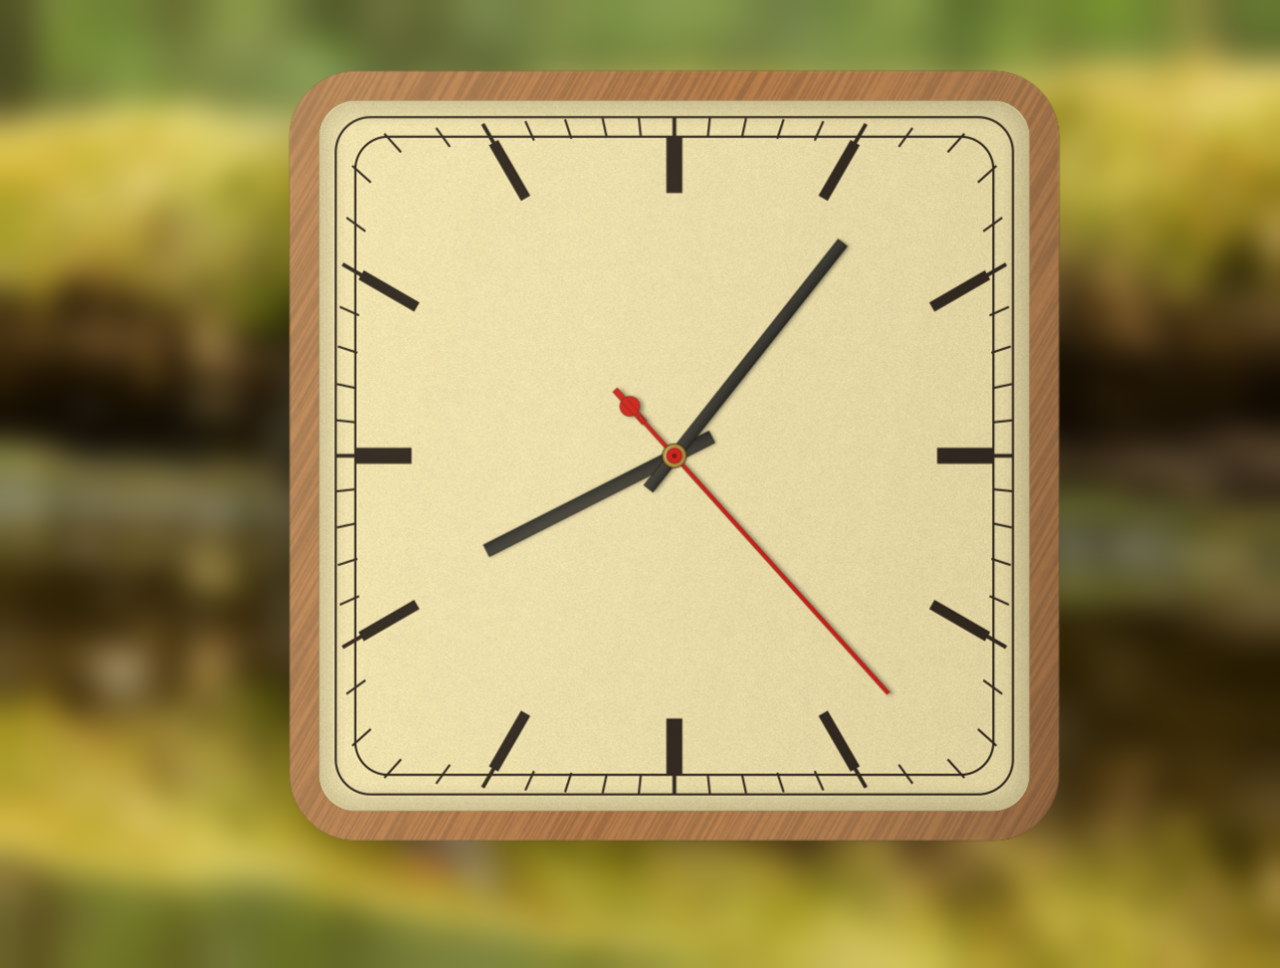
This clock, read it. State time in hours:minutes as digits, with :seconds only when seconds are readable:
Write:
8:06:23
